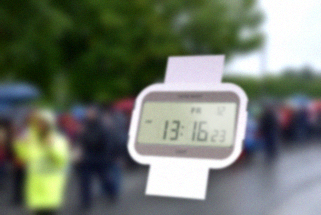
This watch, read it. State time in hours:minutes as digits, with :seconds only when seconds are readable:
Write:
13:16
